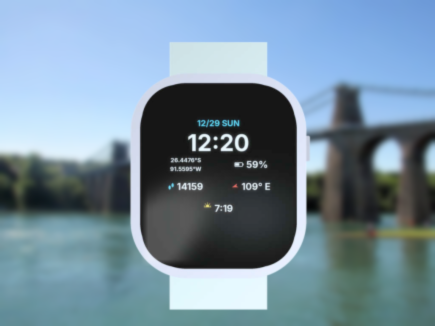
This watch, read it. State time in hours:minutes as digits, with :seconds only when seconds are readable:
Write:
12:20
